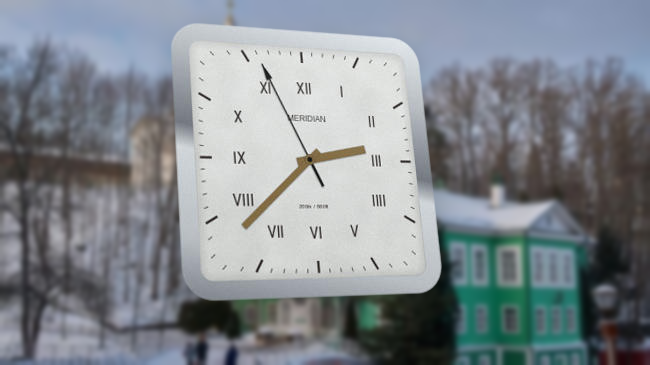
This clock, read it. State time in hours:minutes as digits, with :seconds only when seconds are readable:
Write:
2:37:56
